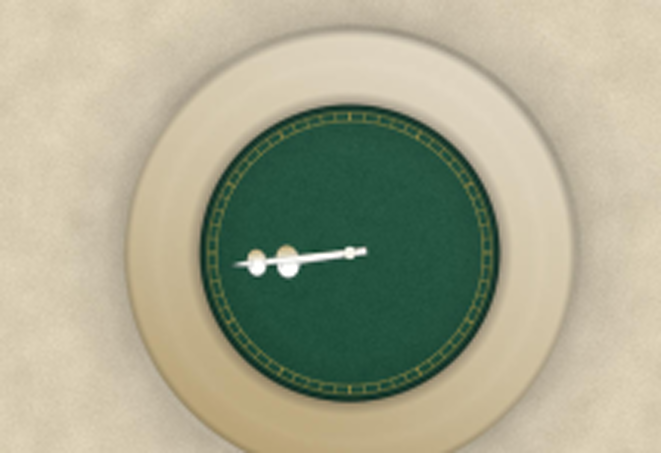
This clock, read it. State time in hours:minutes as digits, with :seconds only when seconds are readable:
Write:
8:44
